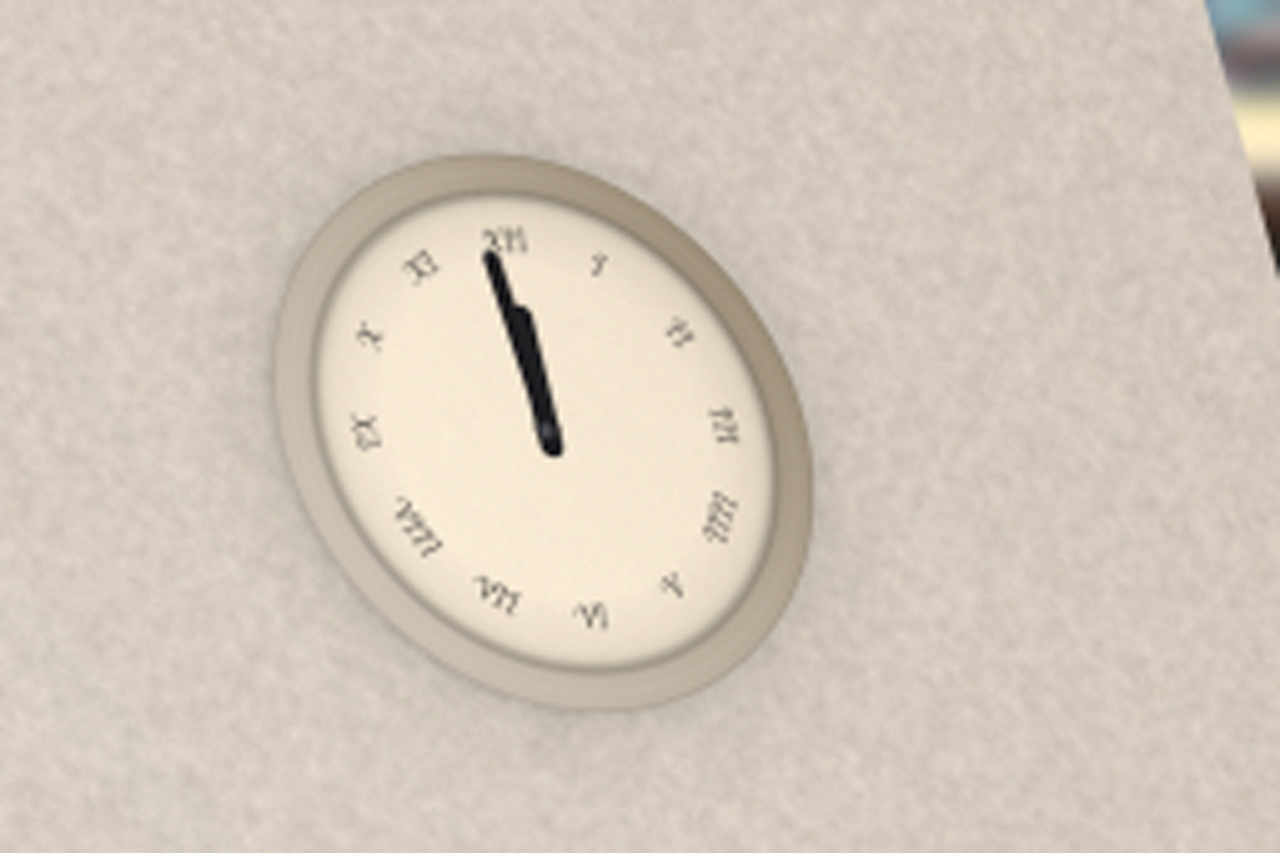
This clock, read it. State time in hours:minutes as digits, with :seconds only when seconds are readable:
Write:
11:59
